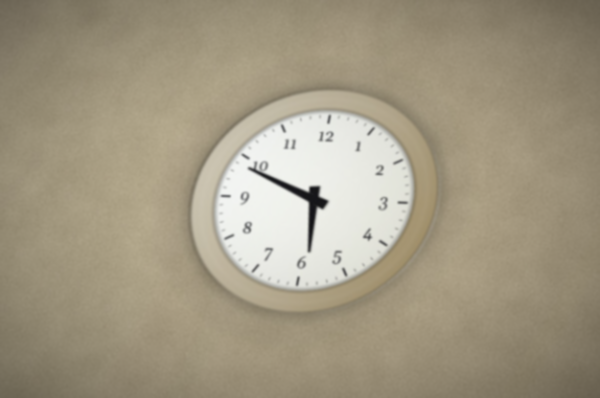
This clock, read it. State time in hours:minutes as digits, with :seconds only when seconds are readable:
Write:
5:49
